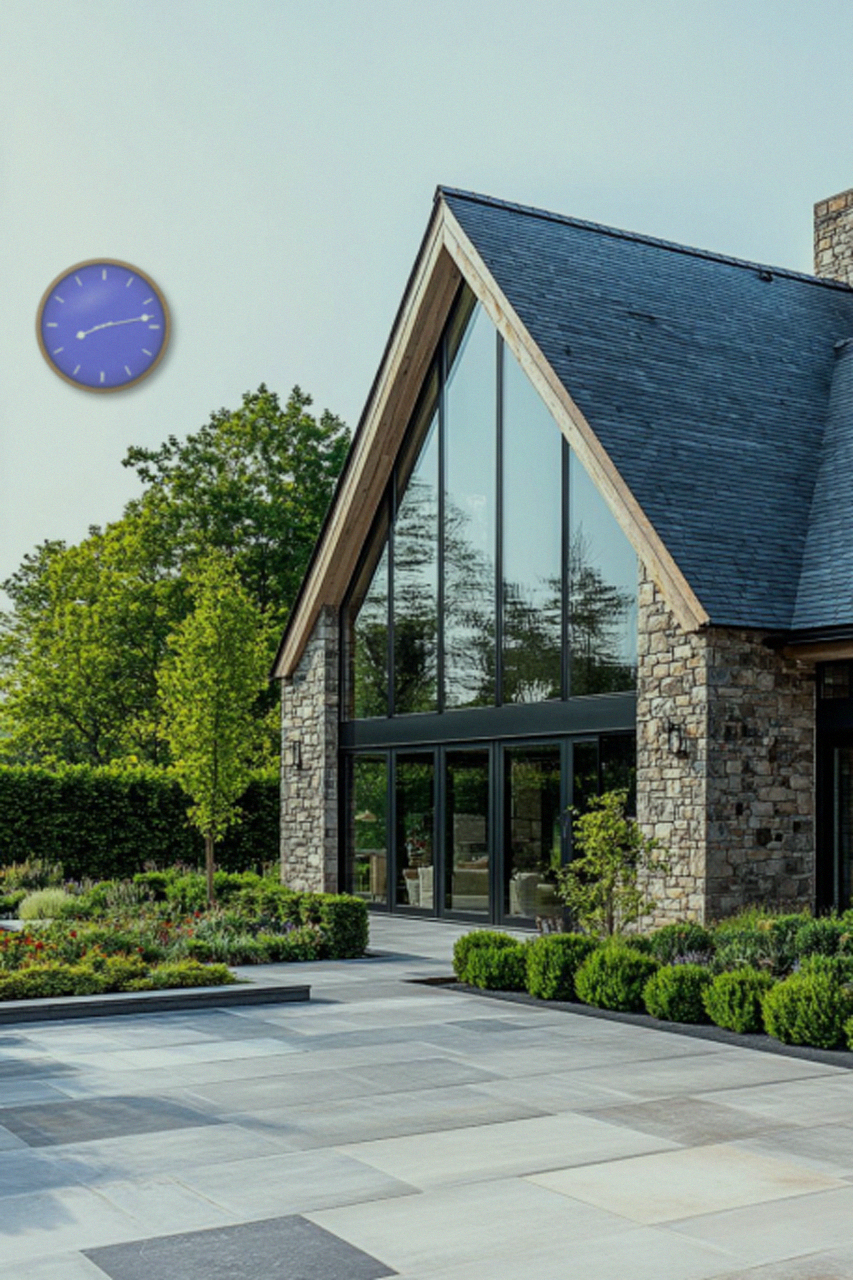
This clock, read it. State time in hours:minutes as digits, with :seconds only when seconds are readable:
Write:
8:13
